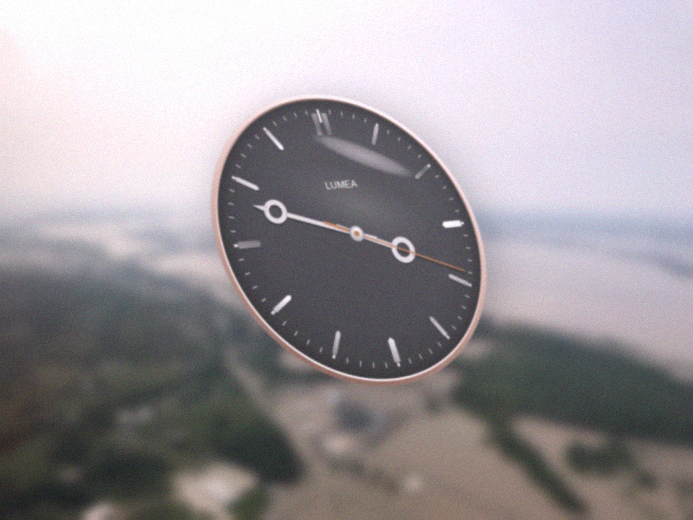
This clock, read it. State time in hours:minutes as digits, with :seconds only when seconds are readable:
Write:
3:48:19
